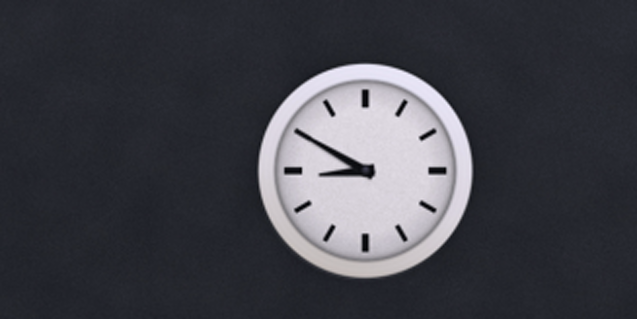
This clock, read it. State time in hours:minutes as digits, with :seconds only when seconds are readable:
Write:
8:50
